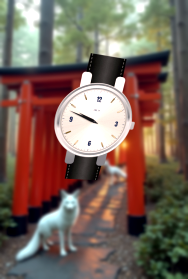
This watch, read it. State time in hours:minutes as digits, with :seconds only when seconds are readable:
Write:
9:48
